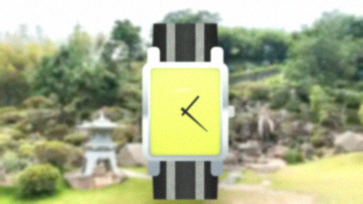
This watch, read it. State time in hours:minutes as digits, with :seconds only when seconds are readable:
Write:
1:22
